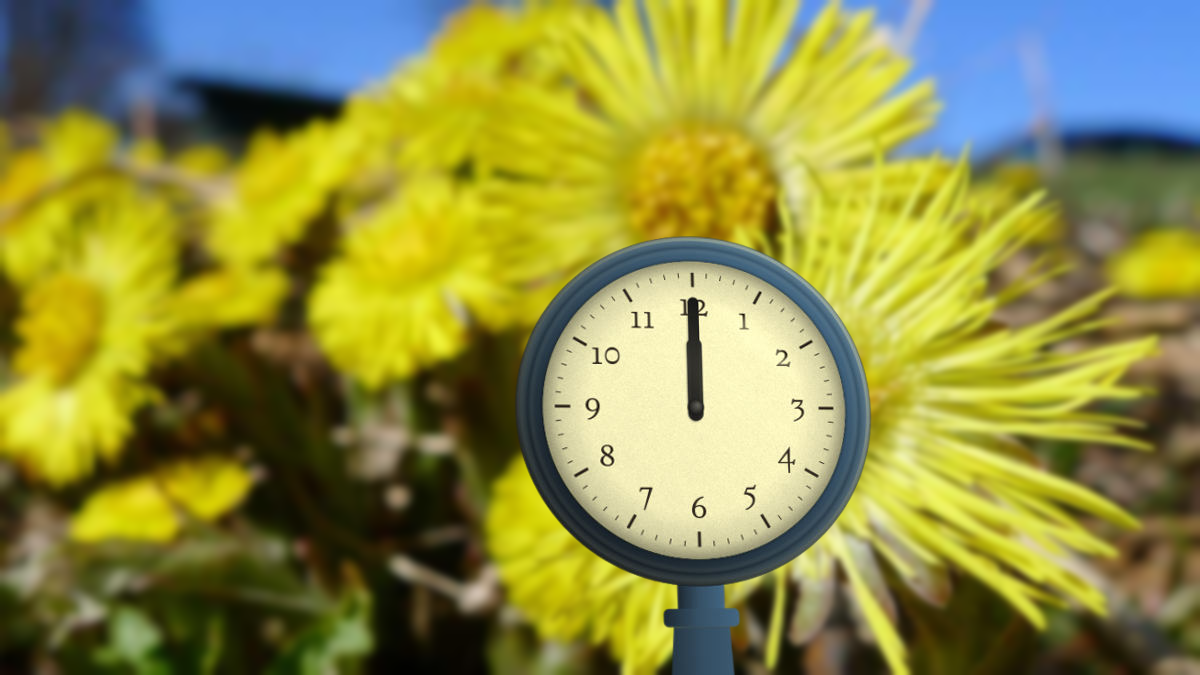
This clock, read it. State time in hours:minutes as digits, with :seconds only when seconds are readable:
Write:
12:00
